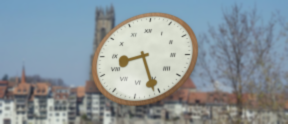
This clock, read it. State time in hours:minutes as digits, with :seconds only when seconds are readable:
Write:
8:26
